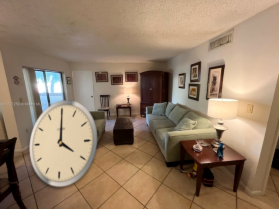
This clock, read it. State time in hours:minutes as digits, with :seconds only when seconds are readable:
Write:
4:00
